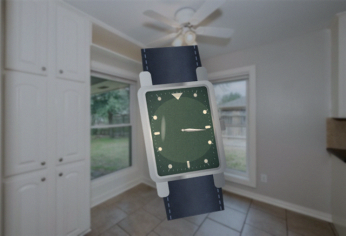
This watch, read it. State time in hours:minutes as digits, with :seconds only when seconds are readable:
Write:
3:16
